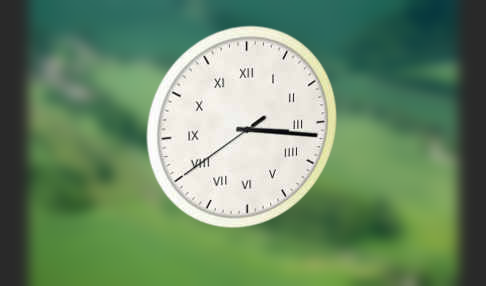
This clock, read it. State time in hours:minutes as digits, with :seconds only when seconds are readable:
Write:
3:16:40
